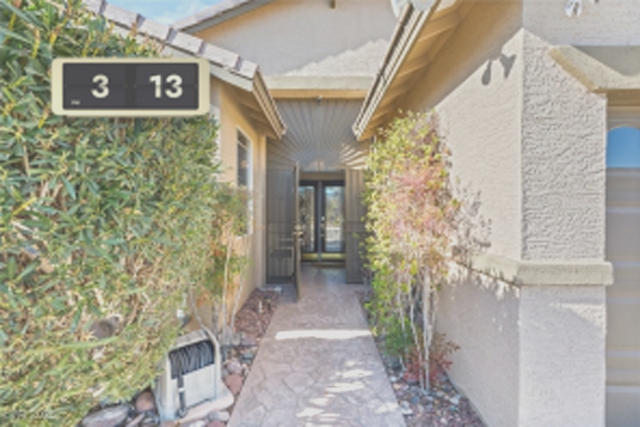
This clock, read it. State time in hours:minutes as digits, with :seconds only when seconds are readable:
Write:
3:13
